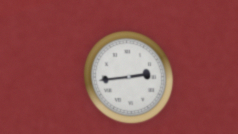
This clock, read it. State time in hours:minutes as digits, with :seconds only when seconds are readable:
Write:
2:44
